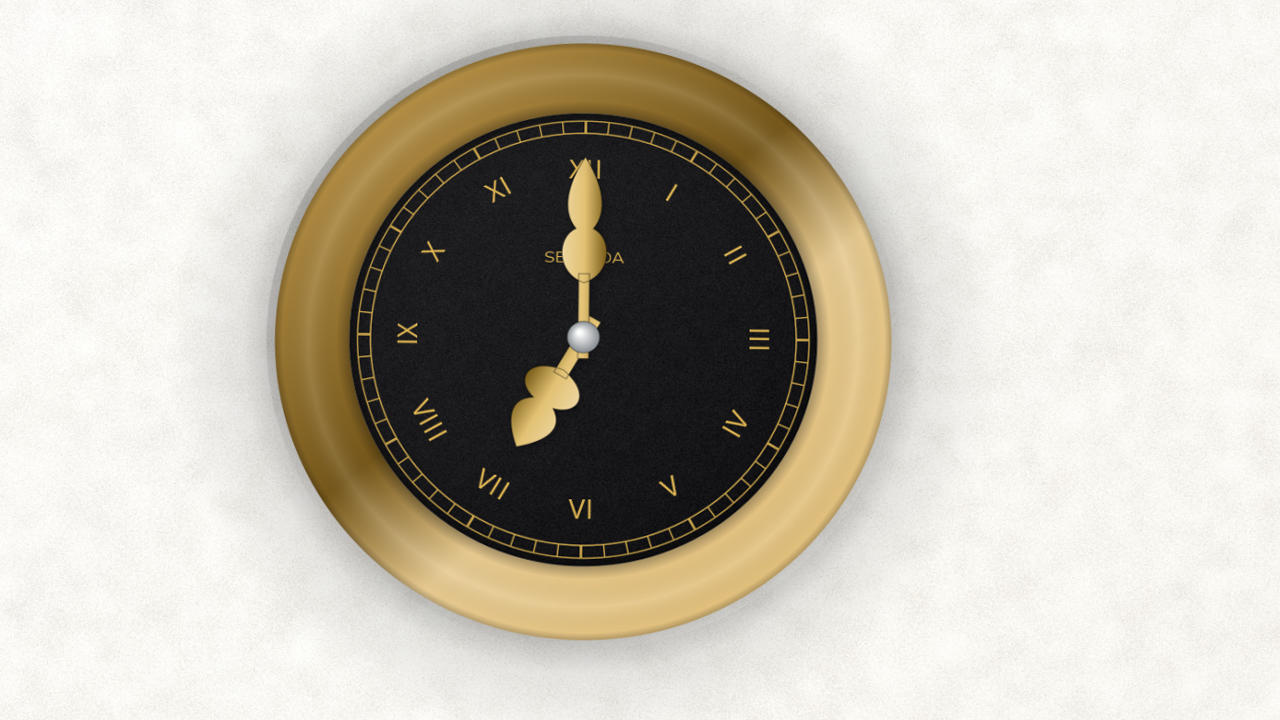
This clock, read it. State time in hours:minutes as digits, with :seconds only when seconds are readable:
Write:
7:00
